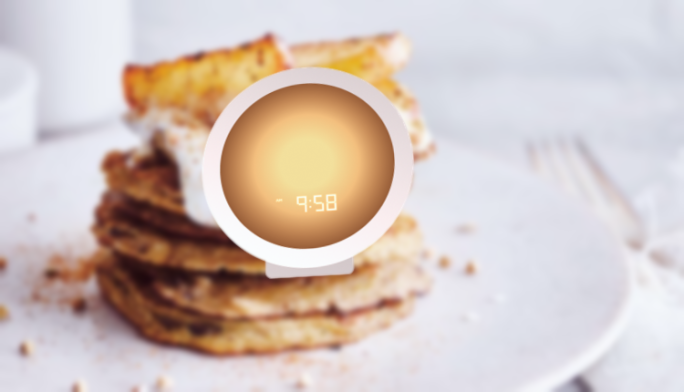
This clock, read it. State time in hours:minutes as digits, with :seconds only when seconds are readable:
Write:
9:58
